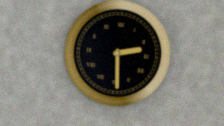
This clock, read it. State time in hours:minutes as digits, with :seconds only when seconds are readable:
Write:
2:29
